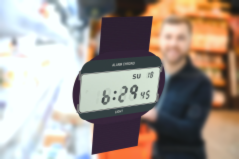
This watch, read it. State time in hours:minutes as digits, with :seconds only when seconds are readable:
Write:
6:29:45
